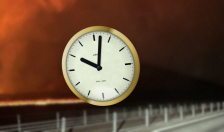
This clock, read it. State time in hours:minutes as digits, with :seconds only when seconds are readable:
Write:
10:02
